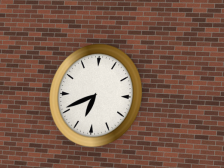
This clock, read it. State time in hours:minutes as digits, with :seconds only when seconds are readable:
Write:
6:41
